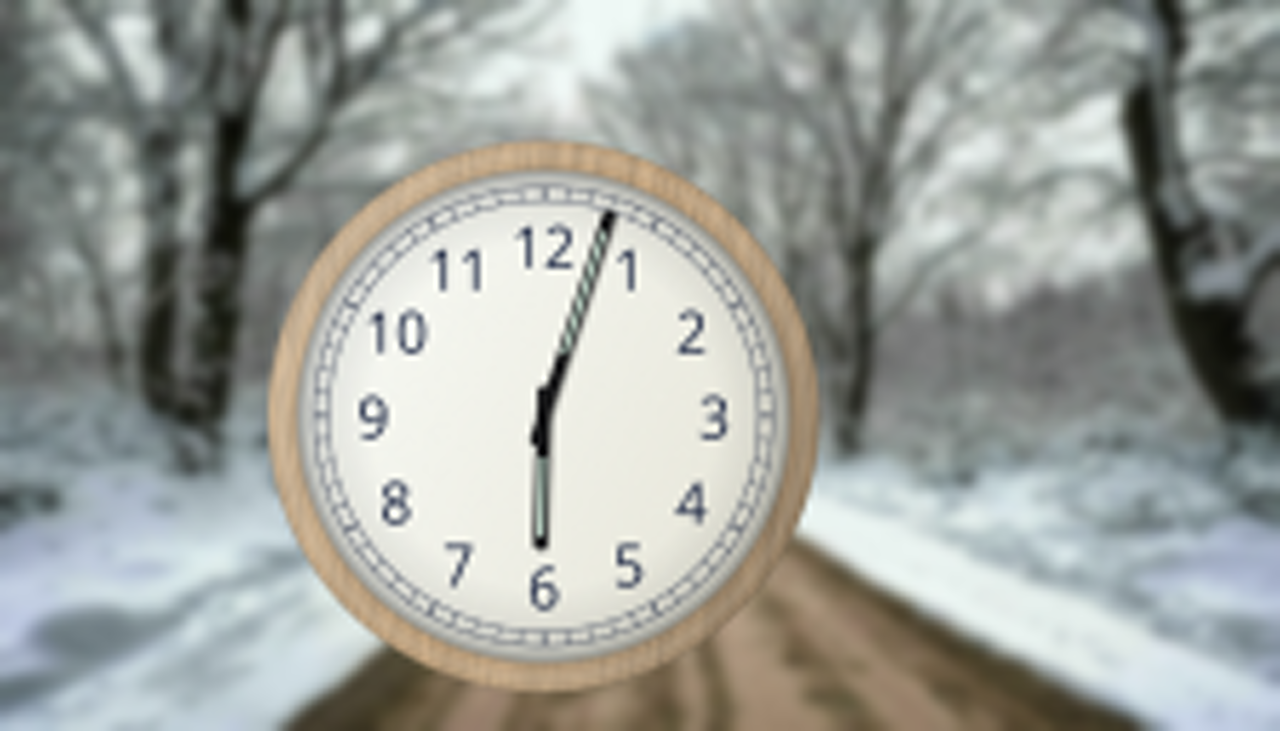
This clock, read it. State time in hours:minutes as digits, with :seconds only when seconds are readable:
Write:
6:03
